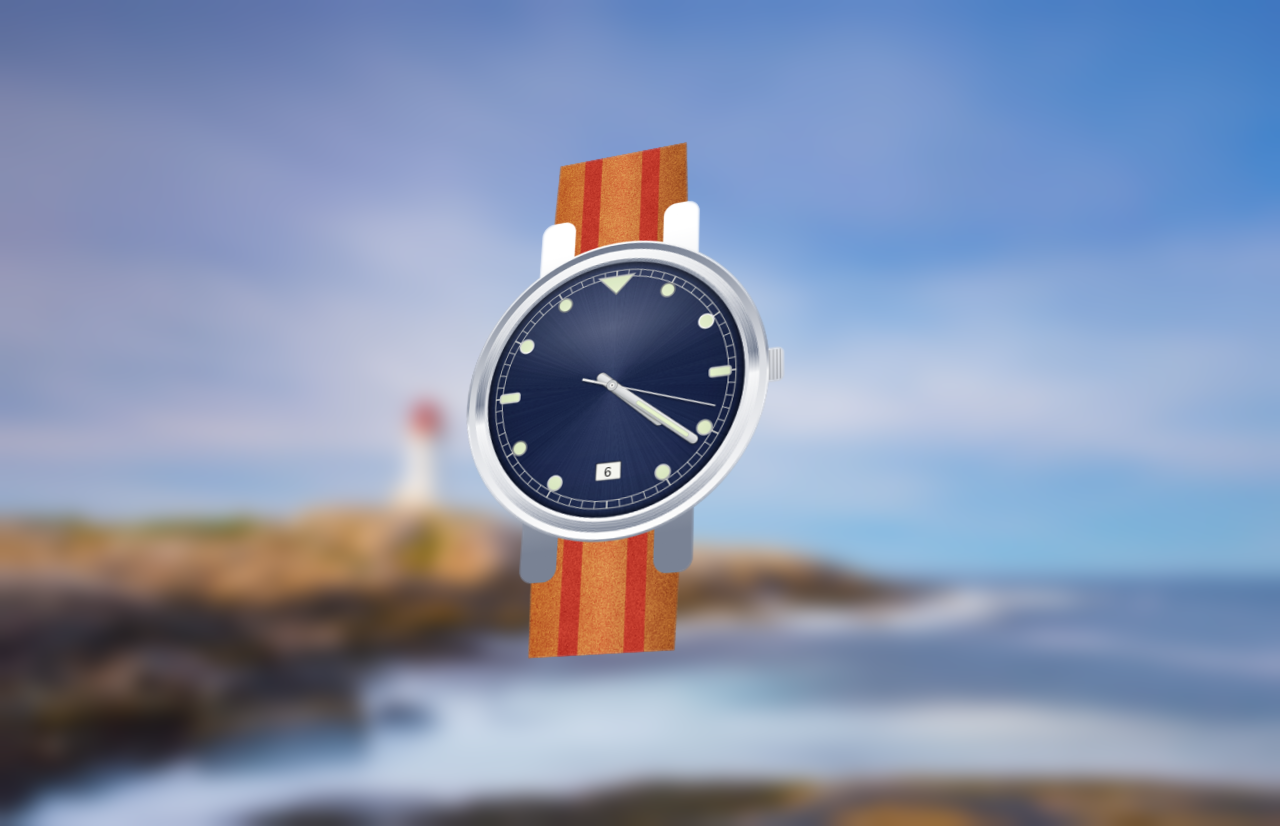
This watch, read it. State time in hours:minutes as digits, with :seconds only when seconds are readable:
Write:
4:21:18
